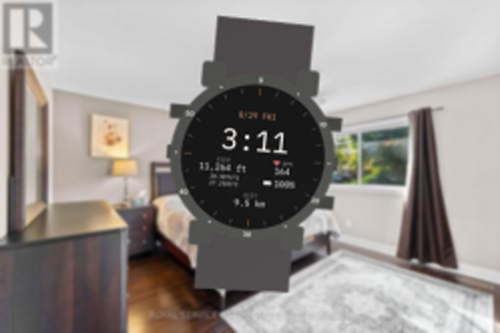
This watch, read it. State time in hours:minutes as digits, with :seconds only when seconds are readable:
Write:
3:11
